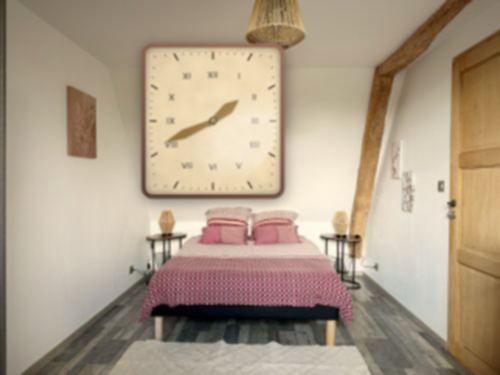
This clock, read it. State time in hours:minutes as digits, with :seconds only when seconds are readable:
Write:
1:41
